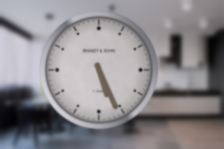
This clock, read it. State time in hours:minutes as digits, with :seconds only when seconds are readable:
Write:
5:26
